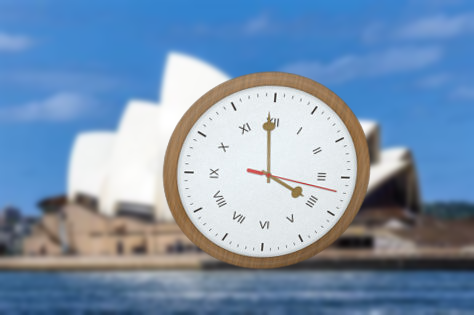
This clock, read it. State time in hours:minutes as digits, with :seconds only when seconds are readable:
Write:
3:59:17
